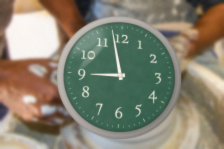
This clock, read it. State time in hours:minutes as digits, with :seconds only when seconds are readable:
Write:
8:58
